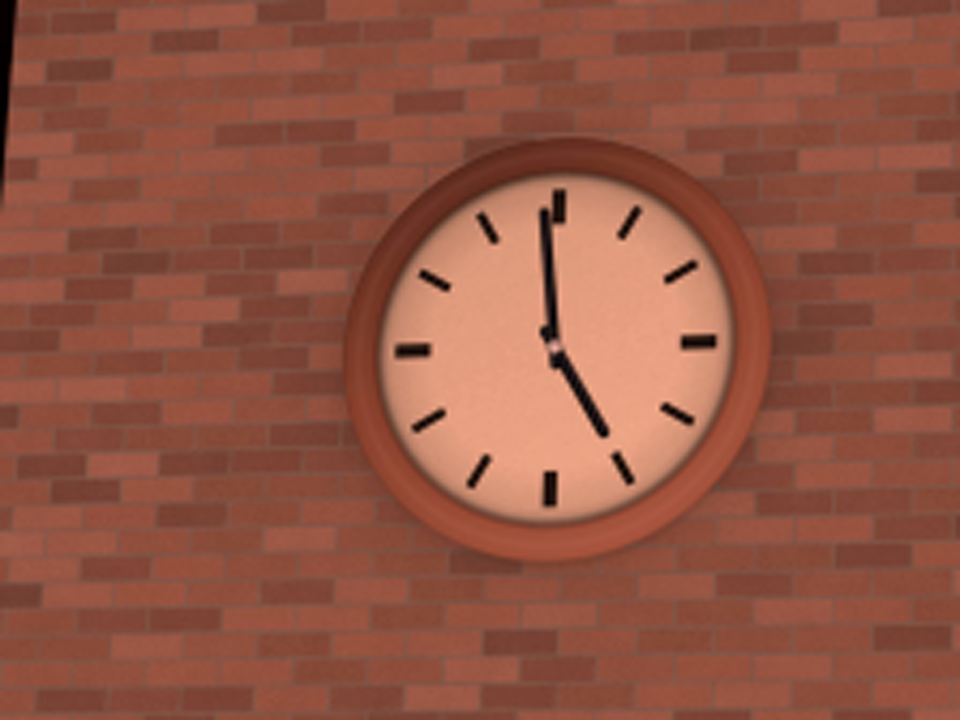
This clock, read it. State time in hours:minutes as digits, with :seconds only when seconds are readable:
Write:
4:59
